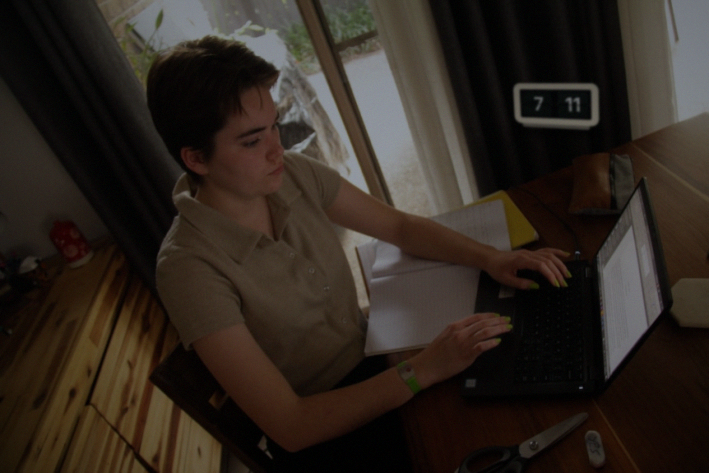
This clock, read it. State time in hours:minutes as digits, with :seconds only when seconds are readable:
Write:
7:11
